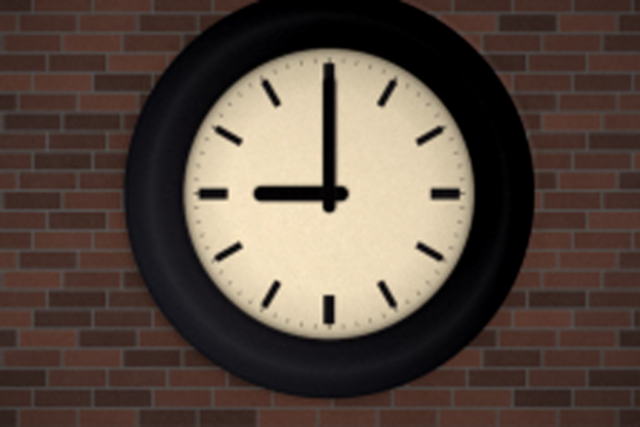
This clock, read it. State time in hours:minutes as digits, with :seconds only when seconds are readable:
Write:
9:00
